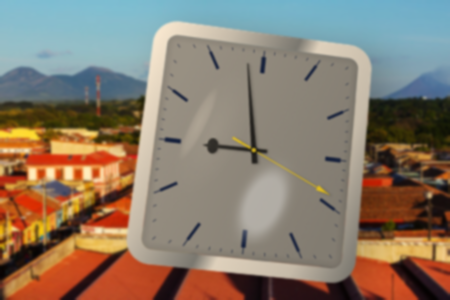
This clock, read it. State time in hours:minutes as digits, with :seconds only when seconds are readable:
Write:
8:58:19
